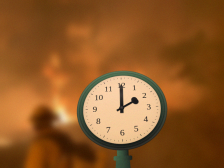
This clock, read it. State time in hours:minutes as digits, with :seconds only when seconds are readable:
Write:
2:00
